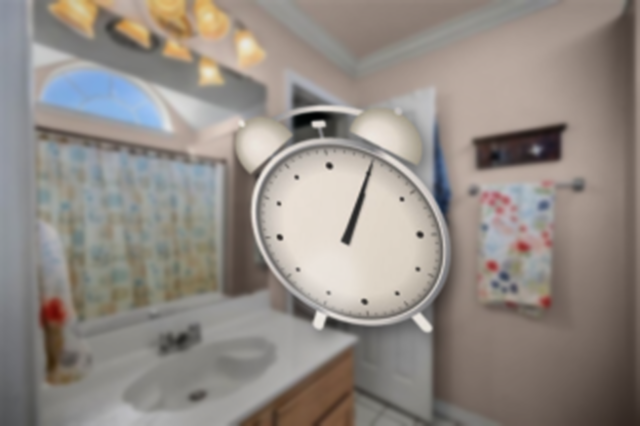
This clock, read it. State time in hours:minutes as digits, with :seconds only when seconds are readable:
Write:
1:05
